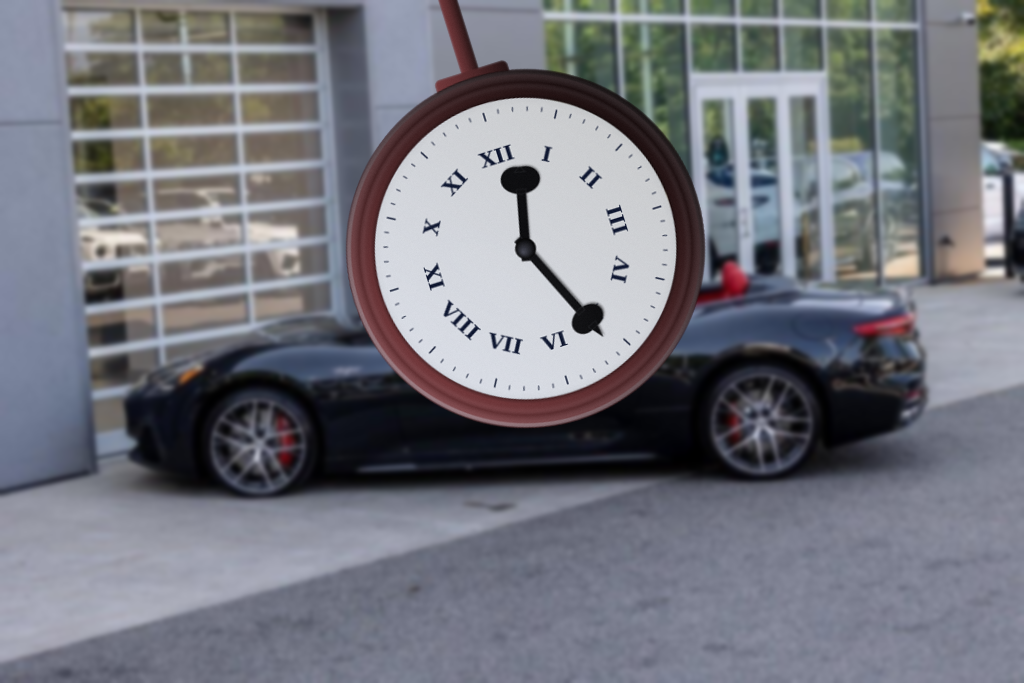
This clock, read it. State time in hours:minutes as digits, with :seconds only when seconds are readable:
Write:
12:26
